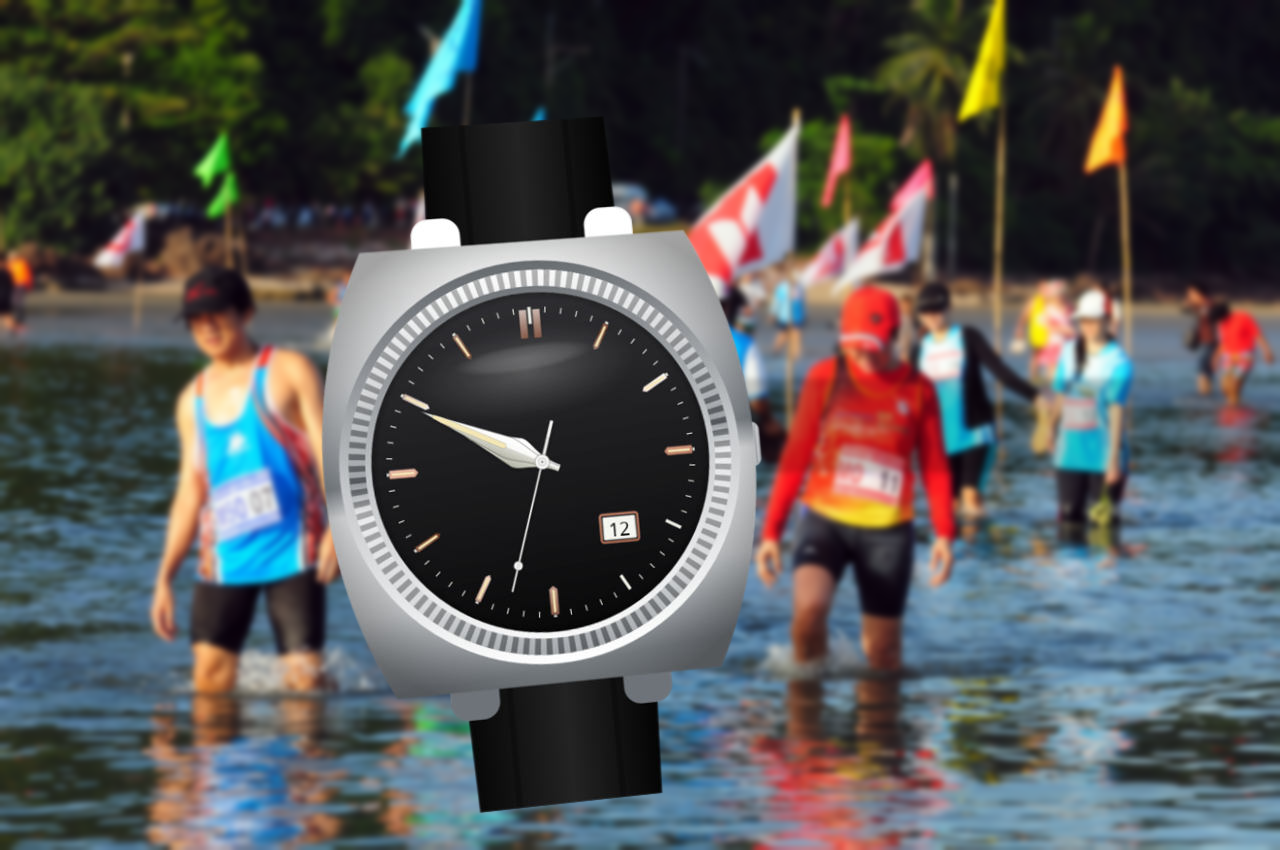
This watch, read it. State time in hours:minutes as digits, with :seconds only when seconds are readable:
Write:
9:49:33
